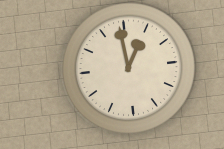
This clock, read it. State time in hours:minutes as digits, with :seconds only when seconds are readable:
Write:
12:59
